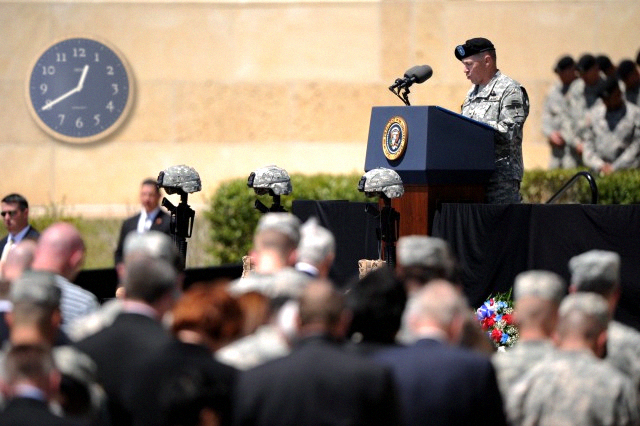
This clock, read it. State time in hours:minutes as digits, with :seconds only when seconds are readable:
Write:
12:40
